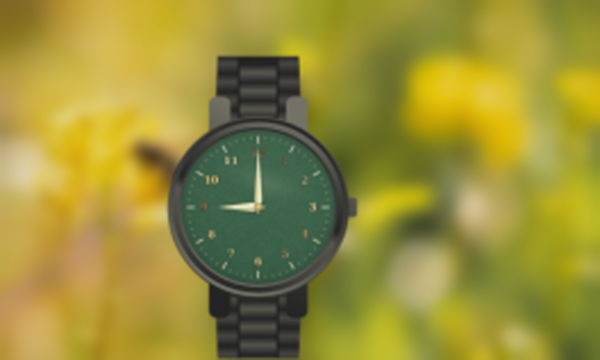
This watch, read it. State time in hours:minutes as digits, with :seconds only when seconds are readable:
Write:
9:00
